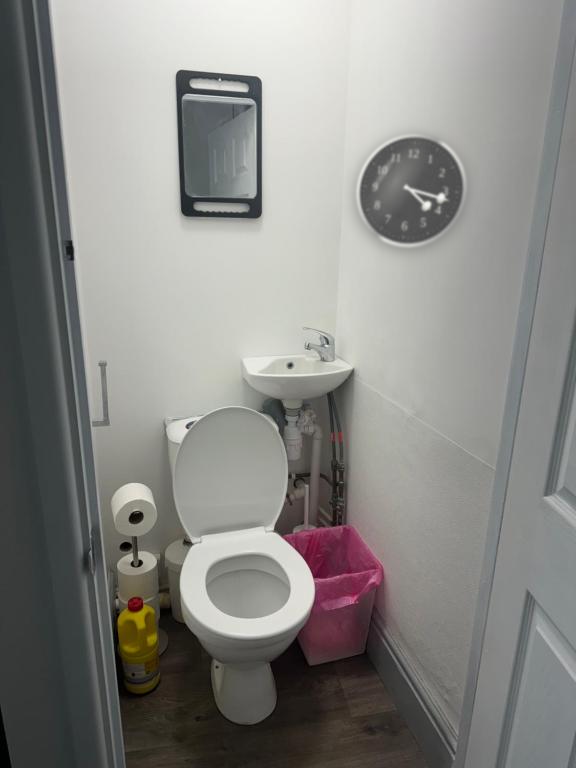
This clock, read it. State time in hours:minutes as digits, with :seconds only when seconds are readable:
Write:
4:17
